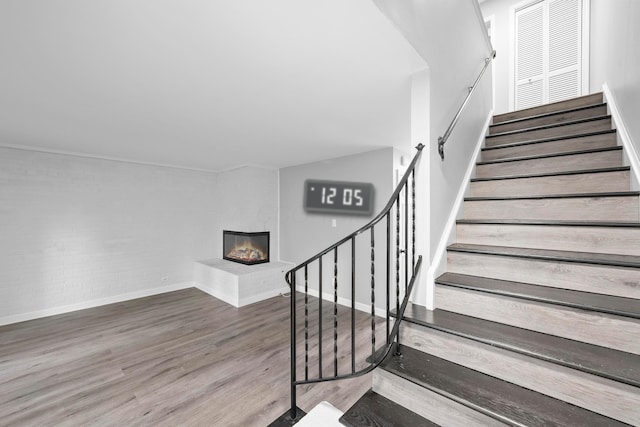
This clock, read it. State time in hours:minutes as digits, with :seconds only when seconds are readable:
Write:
12:05
